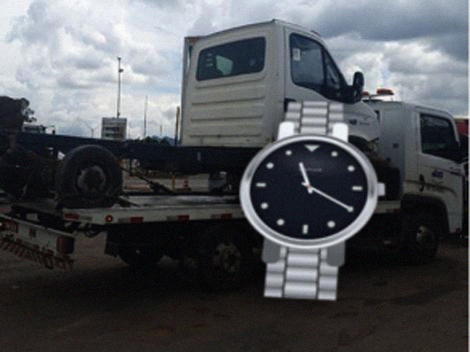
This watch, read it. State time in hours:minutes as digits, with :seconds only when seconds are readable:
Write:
11:20
